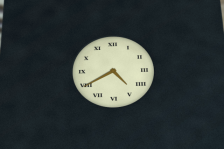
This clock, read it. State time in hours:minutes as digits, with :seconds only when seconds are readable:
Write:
4:40
